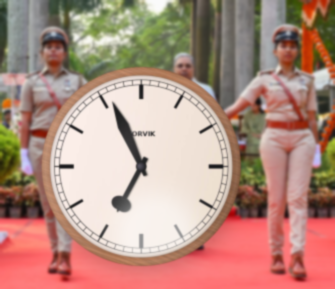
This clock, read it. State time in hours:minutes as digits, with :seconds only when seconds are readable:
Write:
6:56
